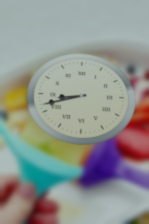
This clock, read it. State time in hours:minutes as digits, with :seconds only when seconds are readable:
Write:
8:42
